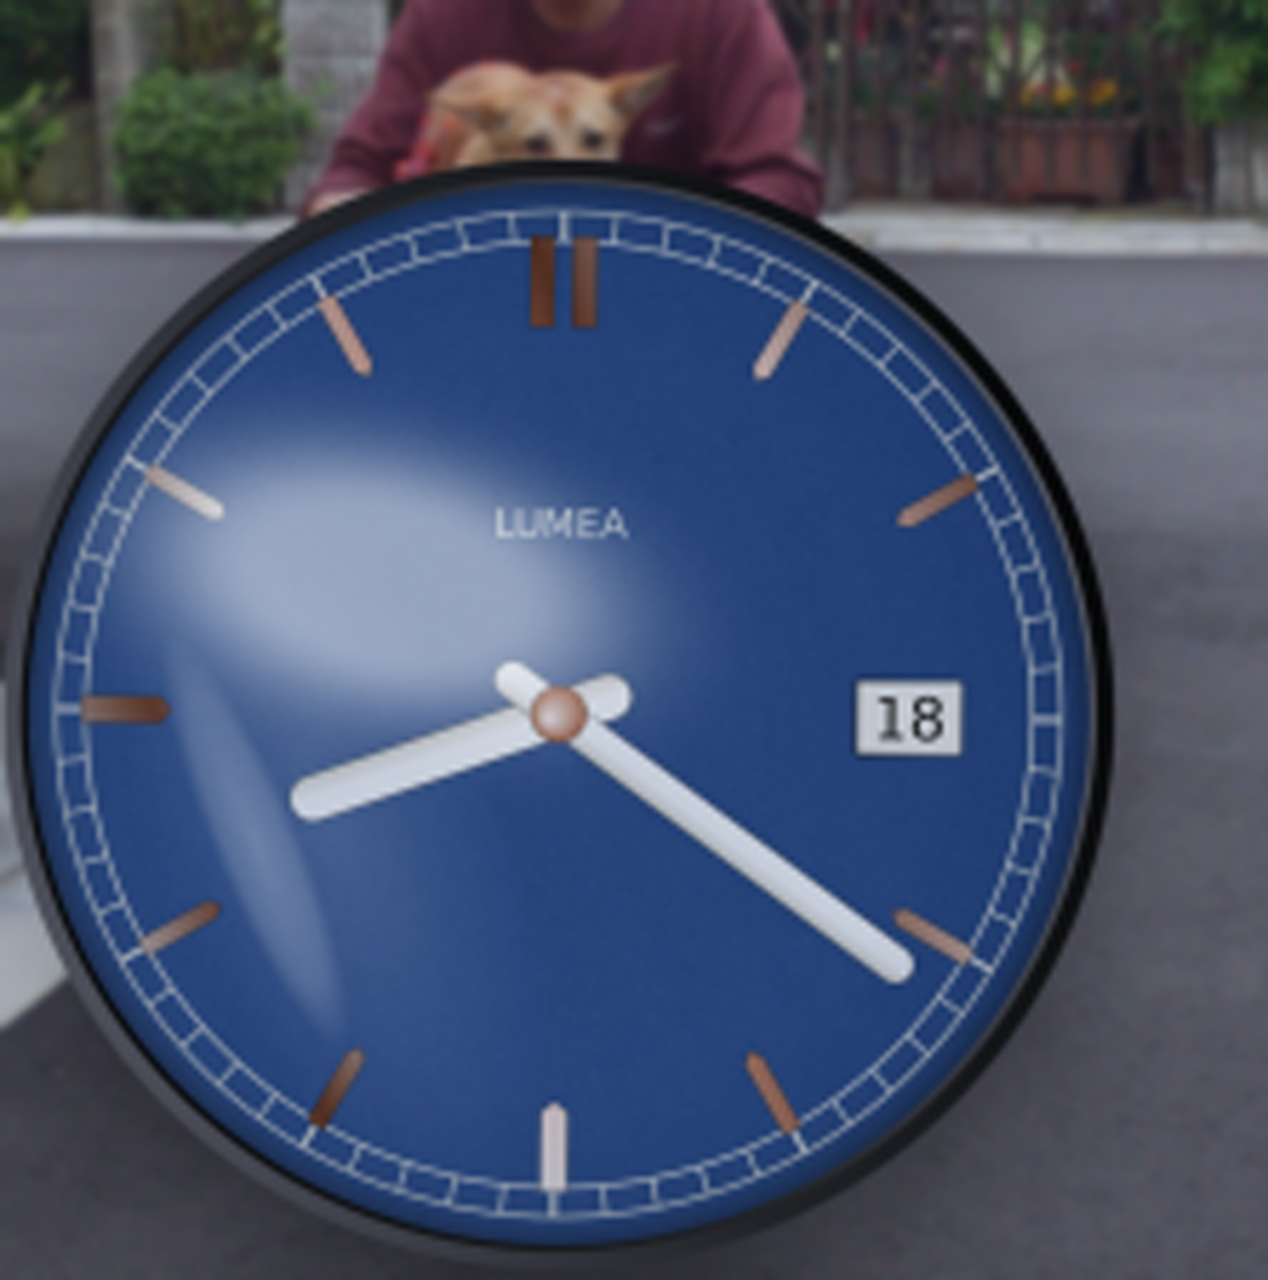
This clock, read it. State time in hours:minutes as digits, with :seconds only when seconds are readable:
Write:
8:21
